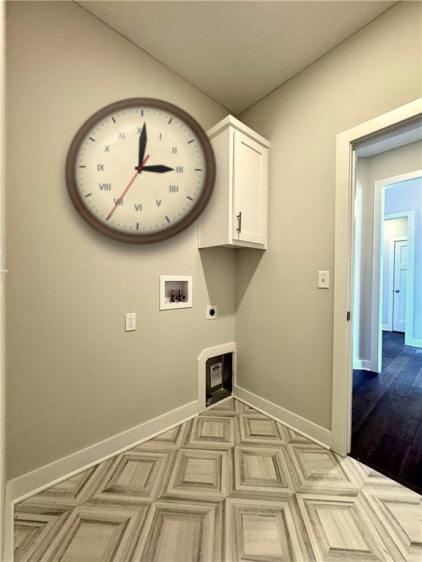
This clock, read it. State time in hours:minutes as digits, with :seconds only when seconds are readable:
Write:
3:00:35
